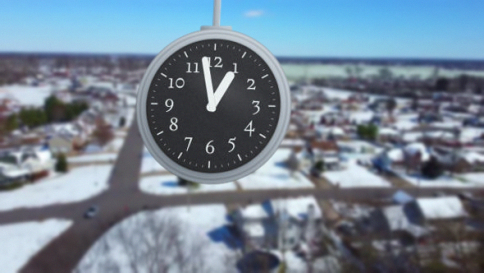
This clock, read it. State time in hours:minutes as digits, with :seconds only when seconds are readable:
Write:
12:58
